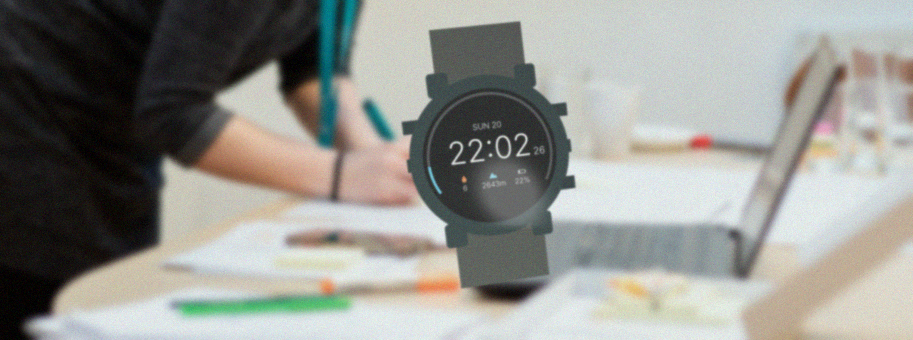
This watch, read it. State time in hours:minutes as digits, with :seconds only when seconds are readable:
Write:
22:02:26
